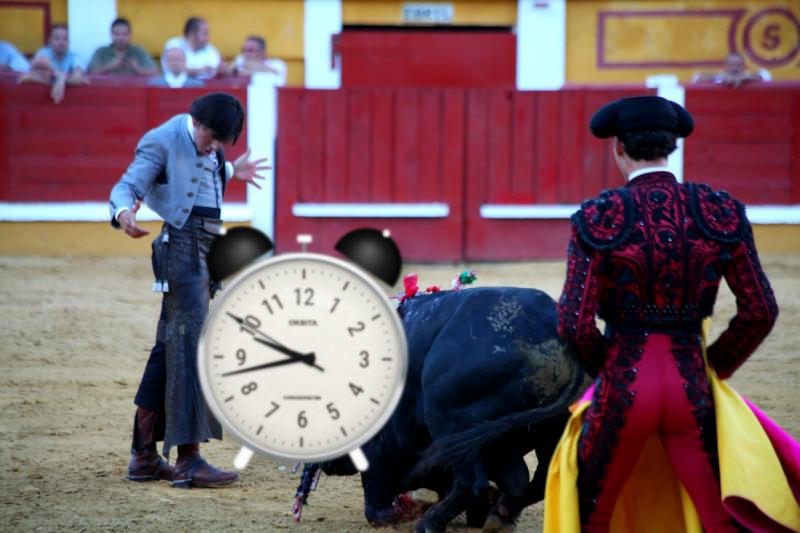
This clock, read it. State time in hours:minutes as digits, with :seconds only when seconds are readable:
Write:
9:42:50
